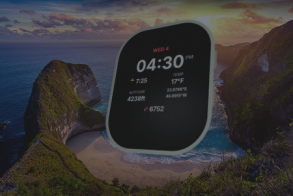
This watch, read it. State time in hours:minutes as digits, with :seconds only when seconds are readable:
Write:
4:30
